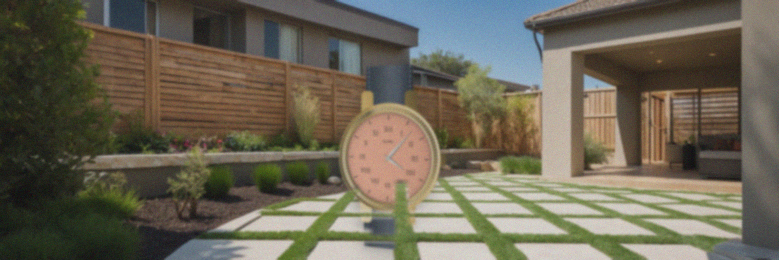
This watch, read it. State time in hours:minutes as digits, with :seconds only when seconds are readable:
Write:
4:07
